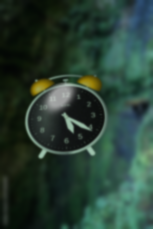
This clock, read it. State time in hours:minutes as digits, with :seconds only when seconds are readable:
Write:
5:21
